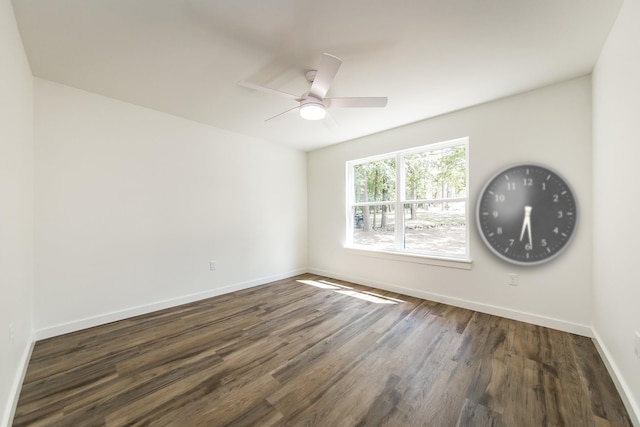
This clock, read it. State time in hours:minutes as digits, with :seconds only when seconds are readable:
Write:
6:29
